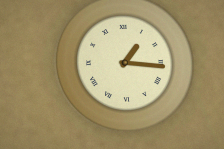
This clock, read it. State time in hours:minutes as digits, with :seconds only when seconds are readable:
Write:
1:16
